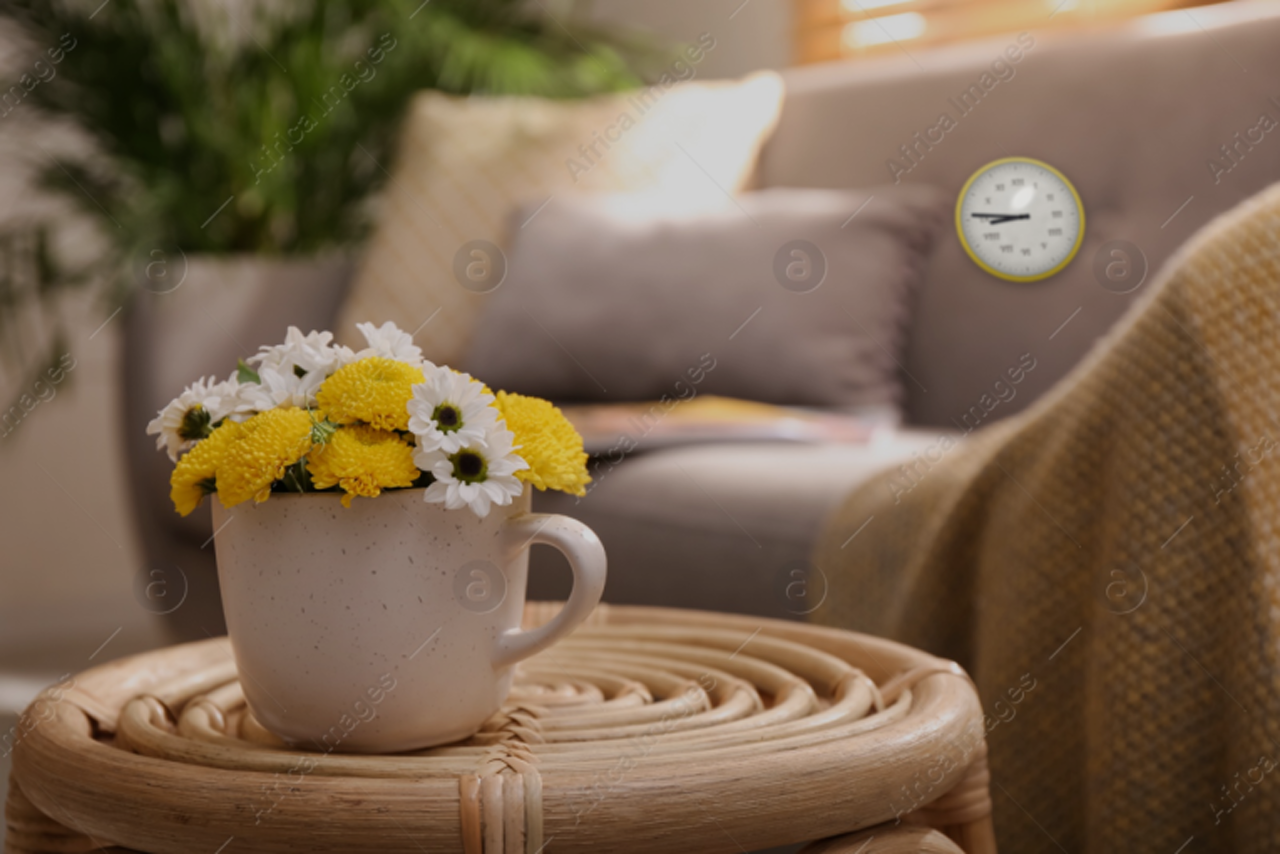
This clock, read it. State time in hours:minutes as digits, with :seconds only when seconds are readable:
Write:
8:46
